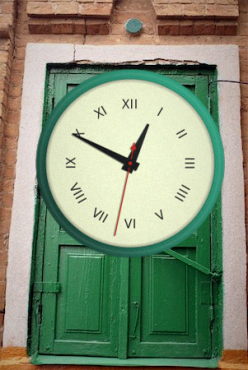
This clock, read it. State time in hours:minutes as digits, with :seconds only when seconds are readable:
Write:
12:49:32
